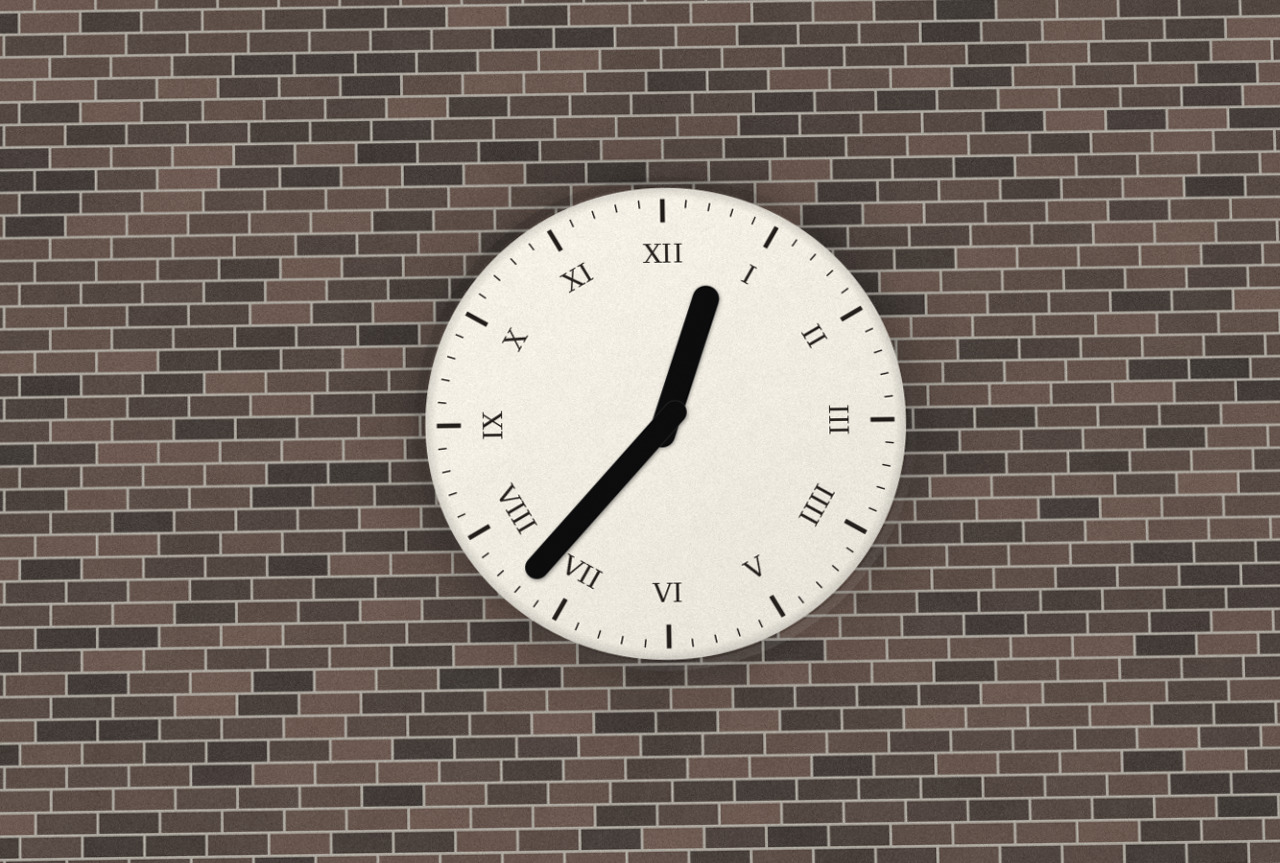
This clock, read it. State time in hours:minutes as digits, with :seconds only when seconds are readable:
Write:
12:37
